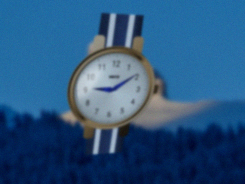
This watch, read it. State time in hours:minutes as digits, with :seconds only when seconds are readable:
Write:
9:09
